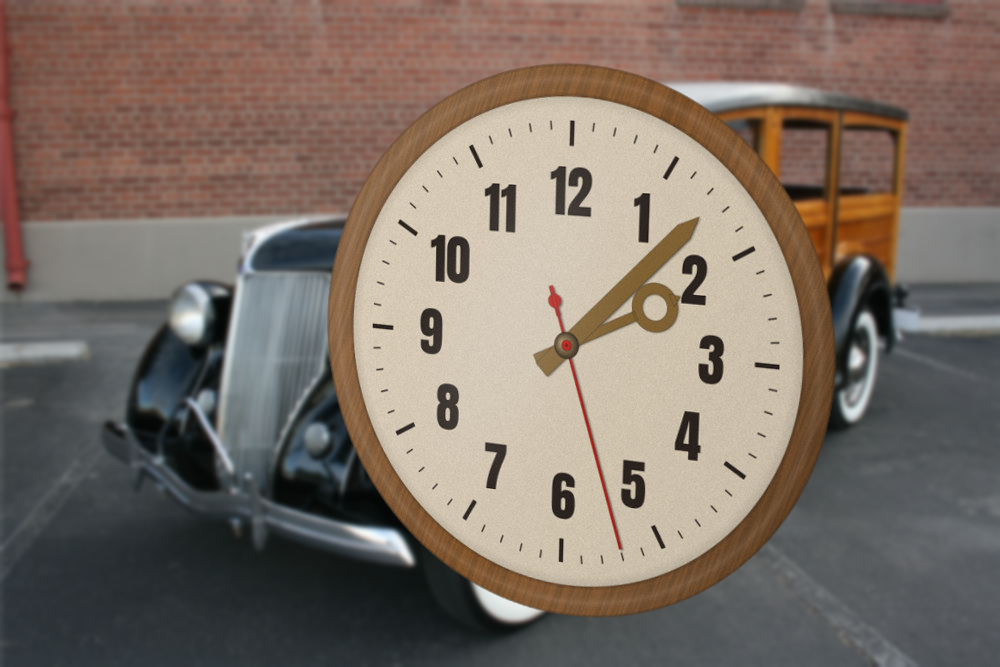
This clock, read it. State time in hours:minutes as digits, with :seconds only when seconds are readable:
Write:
2:07:27
